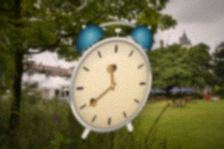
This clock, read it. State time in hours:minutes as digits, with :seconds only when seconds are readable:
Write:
11:39
